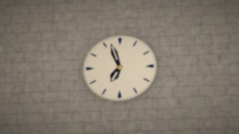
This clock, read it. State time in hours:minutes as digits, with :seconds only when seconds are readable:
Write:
6:57
